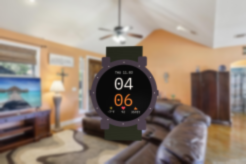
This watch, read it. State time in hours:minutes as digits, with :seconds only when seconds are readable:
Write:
4:06
